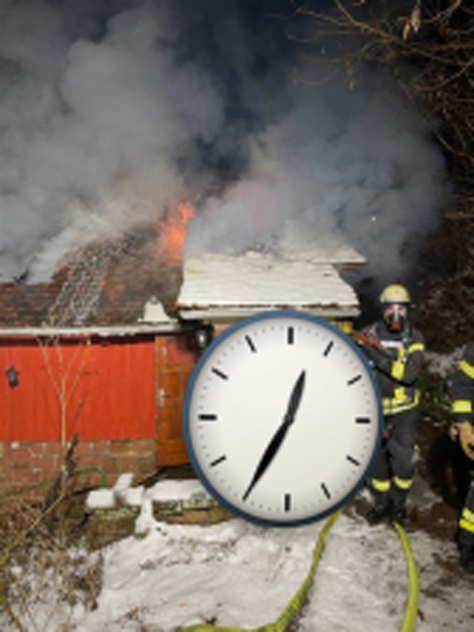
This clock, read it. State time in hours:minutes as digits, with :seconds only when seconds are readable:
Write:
12:35
